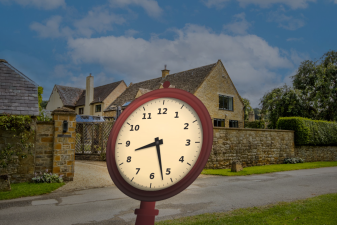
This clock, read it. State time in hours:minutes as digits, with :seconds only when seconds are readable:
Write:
8:27
